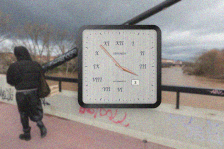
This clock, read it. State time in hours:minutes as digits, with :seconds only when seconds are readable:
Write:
3:53
